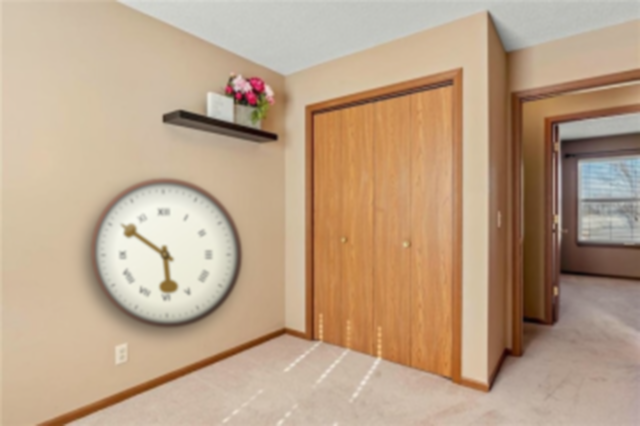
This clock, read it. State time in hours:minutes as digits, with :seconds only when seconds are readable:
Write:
5:51
